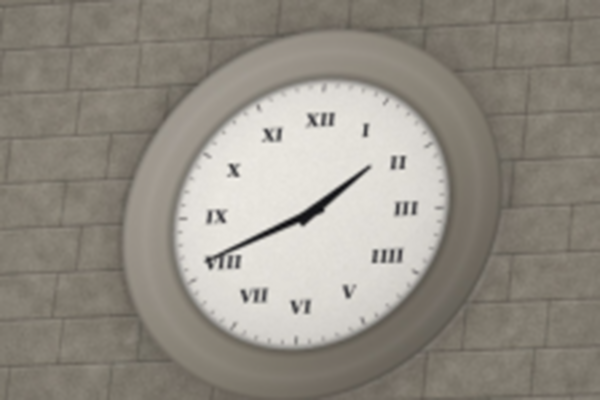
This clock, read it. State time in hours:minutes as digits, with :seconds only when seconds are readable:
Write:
1:41
